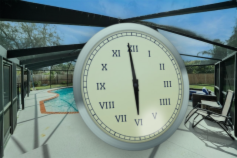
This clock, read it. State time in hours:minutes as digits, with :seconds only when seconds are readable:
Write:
5:59
